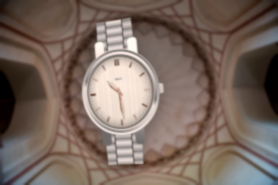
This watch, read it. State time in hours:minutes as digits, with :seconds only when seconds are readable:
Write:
10:29
